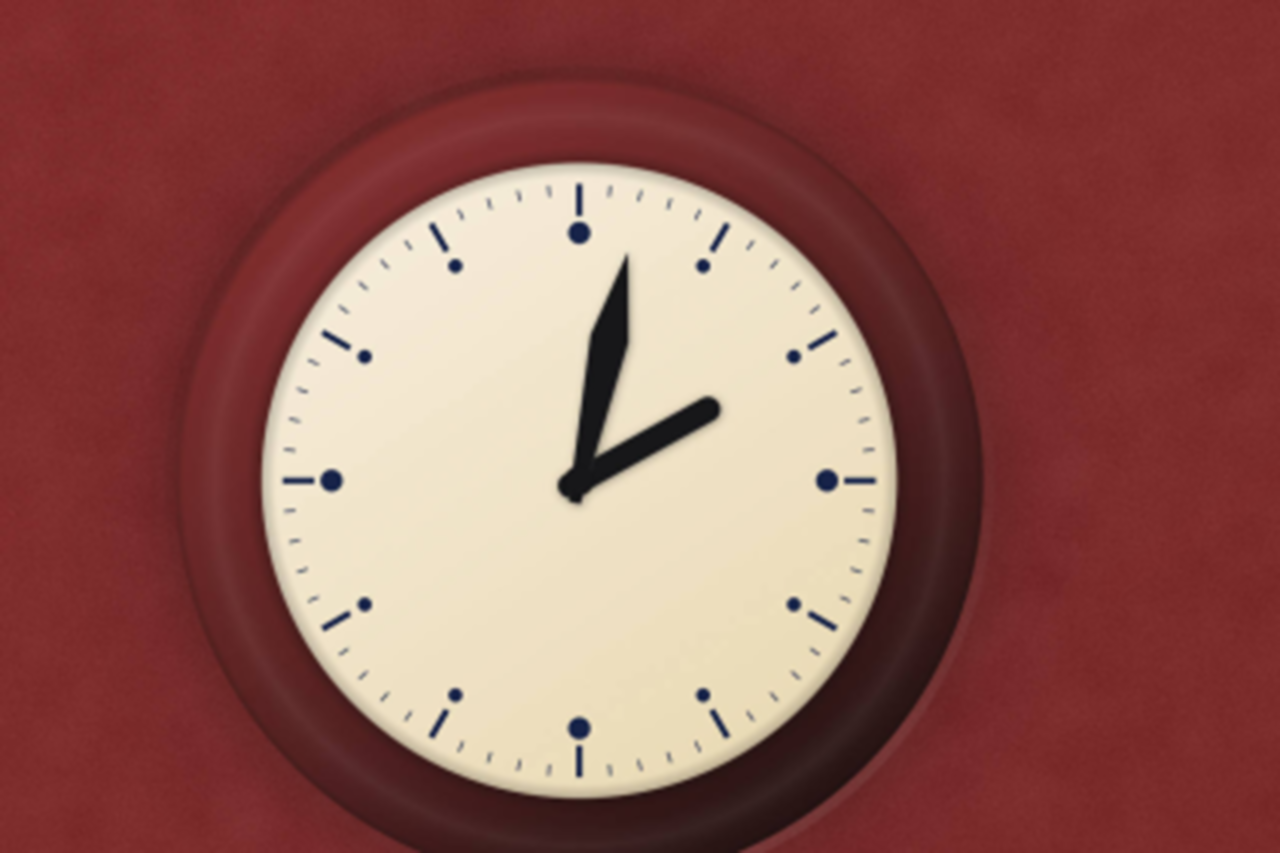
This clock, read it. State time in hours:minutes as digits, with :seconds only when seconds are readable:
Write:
2:02
